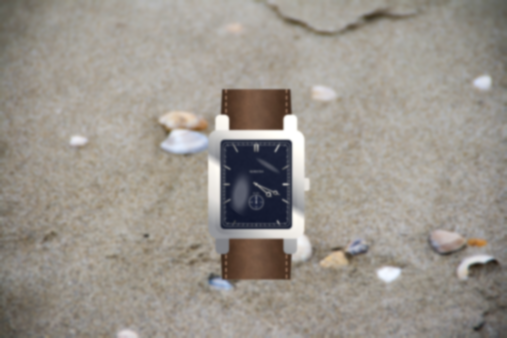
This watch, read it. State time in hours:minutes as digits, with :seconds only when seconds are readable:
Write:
4:19
